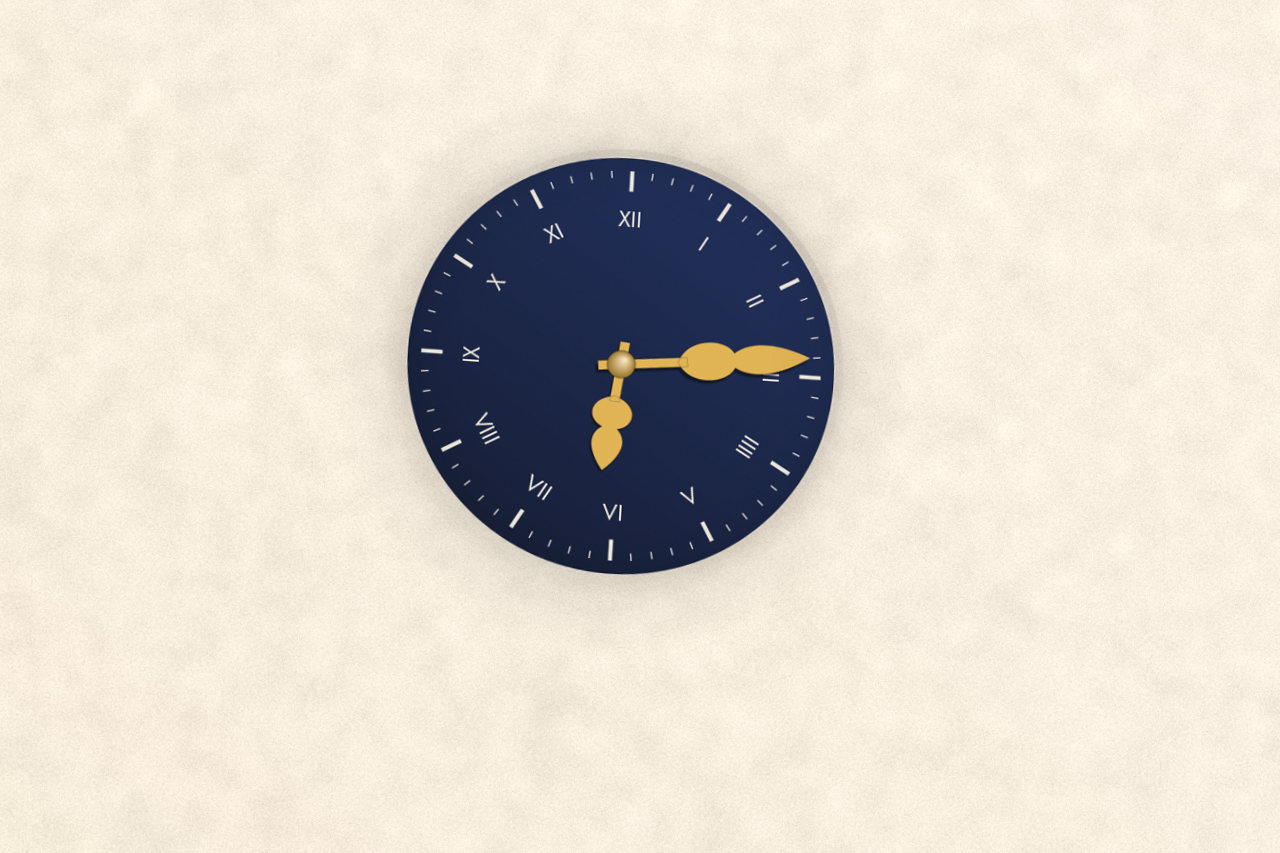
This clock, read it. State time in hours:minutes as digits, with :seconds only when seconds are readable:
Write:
6:14
